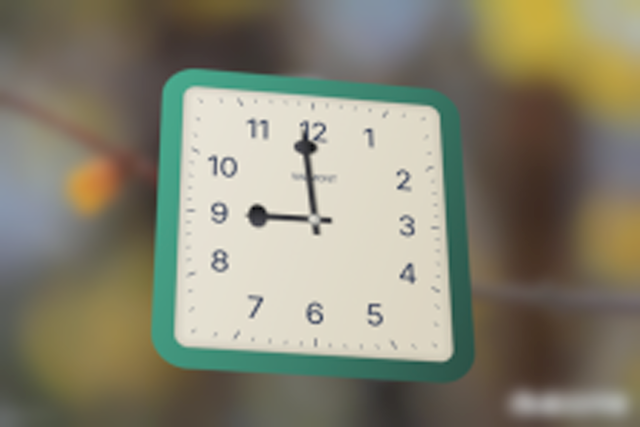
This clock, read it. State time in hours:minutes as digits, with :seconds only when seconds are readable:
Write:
8:59
